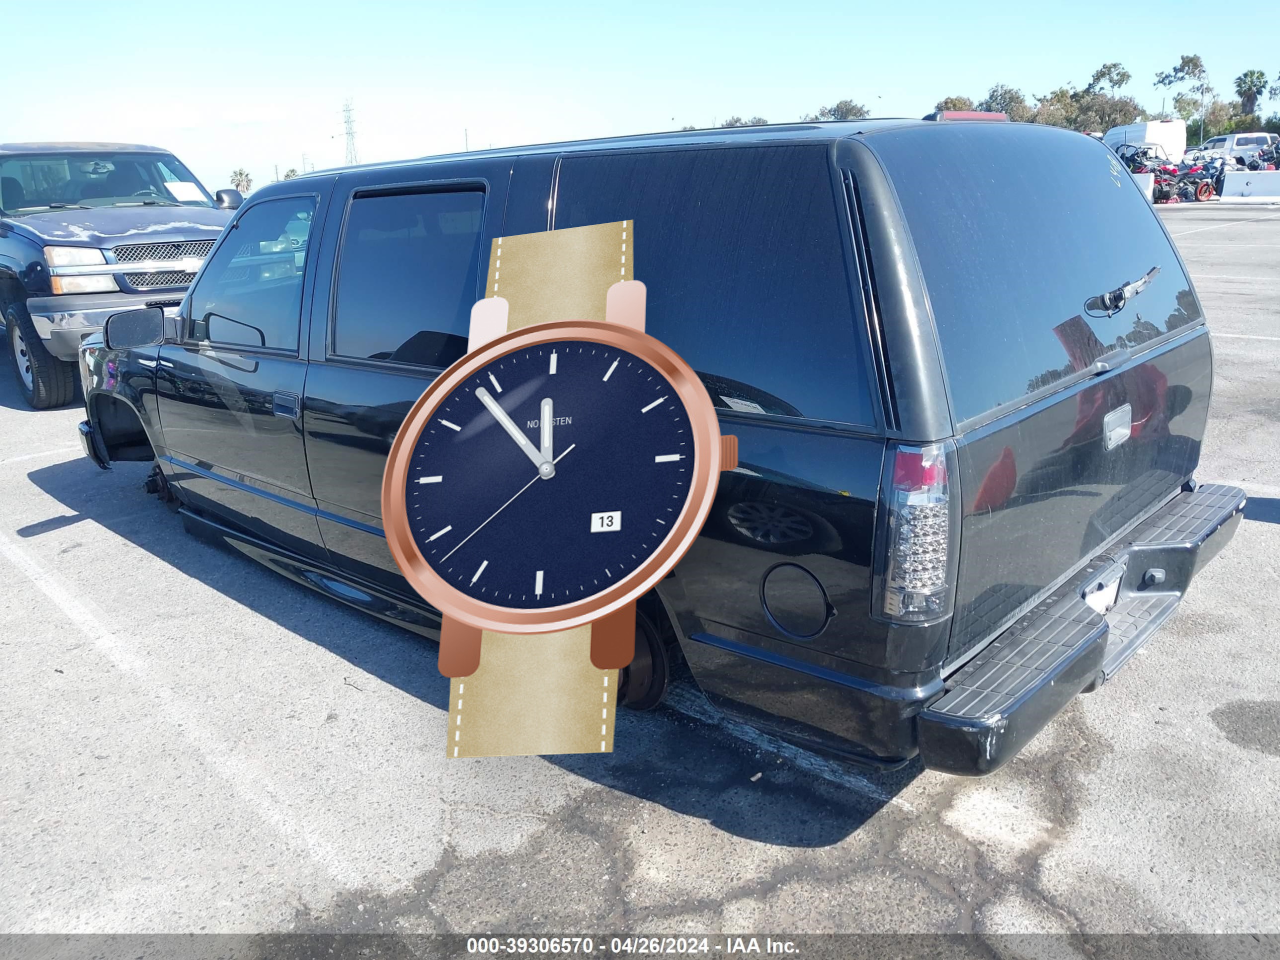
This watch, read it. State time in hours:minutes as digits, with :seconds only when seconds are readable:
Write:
11:53:38
